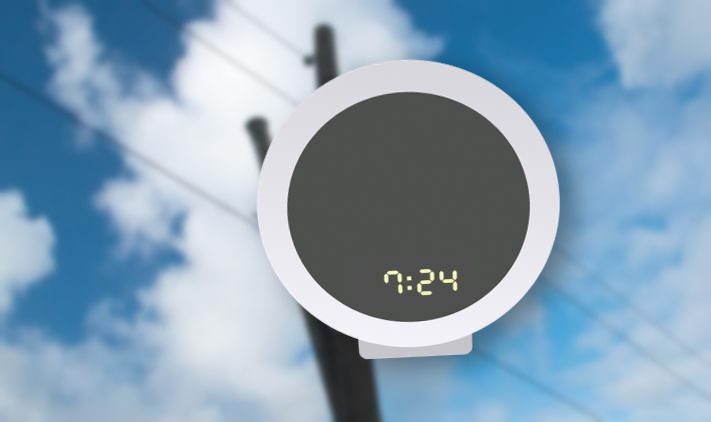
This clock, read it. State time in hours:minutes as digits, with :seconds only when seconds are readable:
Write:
7:24
